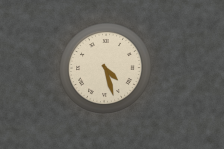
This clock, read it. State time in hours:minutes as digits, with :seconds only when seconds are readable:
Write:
4:27
